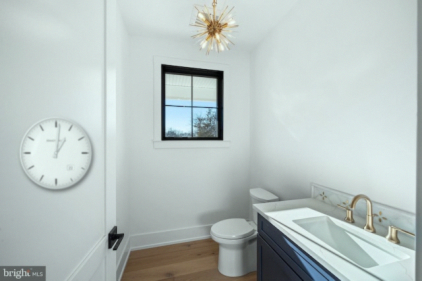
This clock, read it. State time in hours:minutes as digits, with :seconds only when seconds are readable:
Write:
1:01
